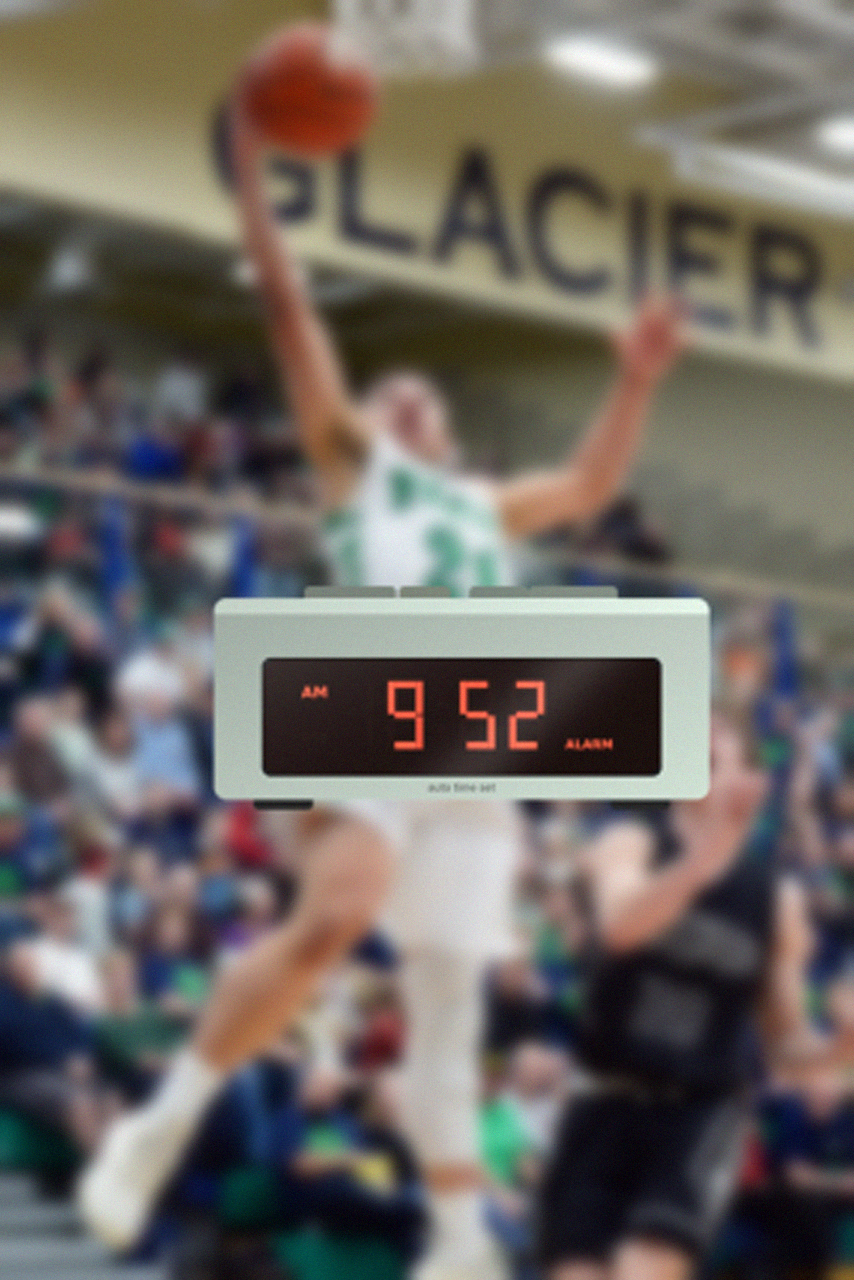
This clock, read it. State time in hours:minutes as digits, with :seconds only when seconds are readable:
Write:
9:52
